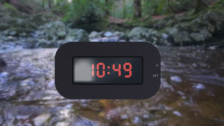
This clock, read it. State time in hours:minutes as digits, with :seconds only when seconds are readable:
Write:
10:49
